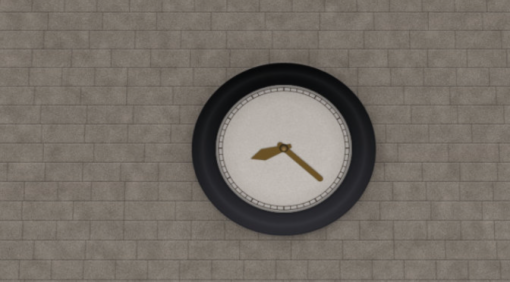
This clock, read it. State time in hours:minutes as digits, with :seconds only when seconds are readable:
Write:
8:22
